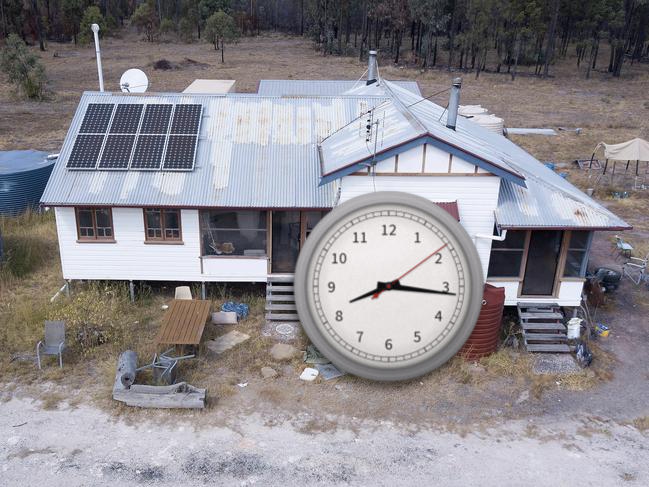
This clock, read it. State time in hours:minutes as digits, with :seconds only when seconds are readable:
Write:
8:16:09
